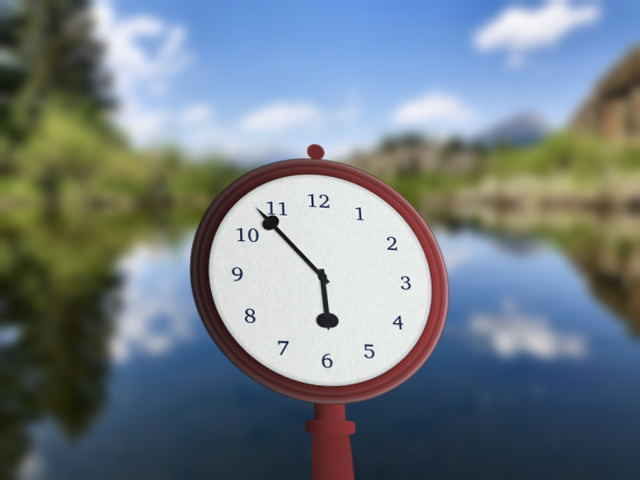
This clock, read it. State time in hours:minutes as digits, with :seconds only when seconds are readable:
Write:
5:53
